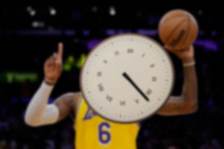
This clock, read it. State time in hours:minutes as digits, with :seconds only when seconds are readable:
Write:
4:22
